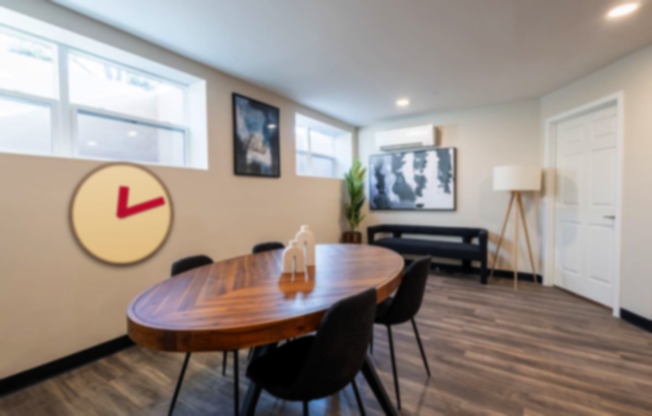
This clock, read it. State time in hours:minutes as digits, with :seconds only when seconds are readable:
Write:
12:12
